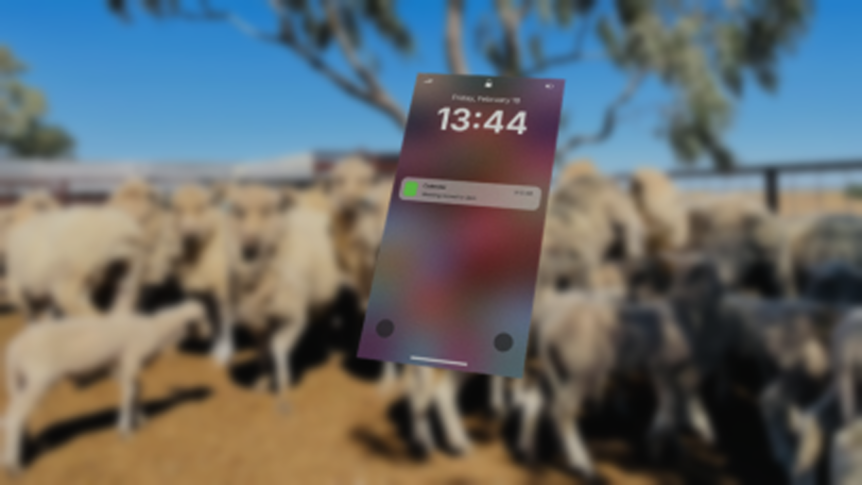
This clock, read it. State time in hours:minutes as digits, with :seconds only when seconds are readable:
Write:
13:44
